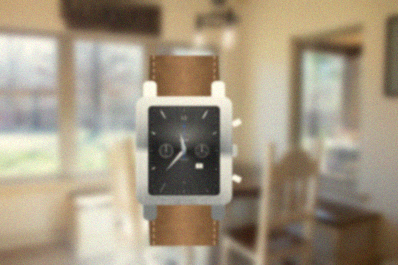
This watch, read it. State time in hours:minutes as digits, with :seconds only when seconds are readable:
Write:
11:37
